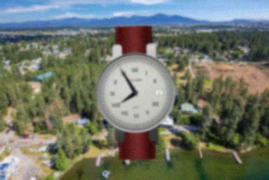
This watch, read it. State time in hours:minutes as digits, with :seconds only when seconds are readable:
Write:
7:55
